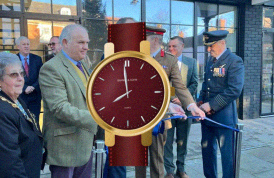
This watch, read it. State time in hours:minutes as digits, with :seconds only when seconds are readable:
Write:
7:59
